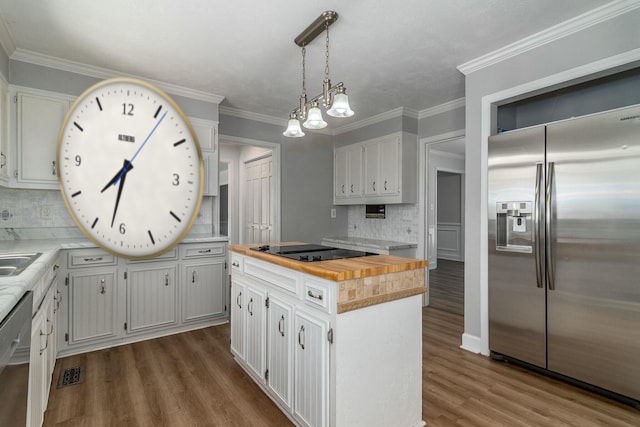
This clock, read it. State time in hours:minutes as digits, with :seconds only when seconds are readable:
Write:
7:32:06
